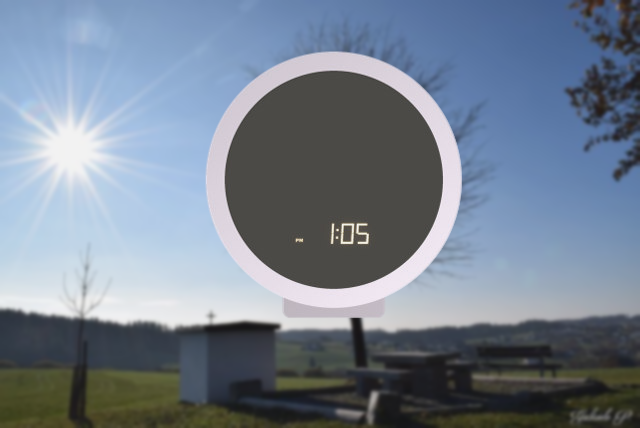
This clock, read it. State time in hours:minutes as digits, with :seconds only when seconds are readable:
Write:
1:05
